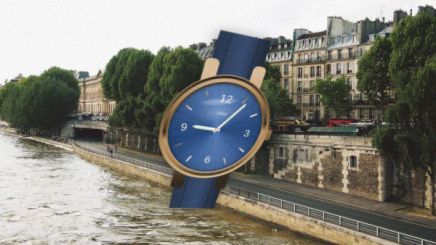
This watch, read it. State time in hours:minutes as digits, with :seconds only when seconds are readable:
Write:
9:06
